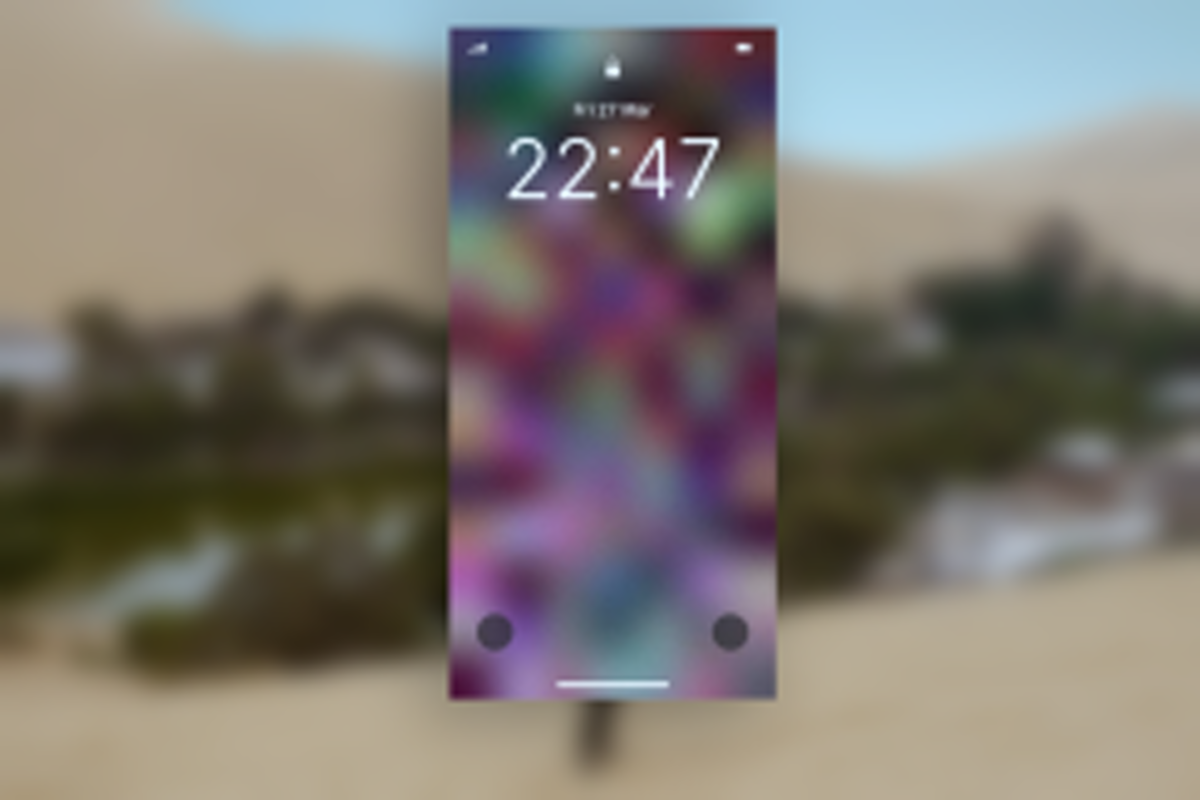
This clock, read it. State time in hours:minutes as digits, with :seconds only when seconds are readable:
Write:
22:47
